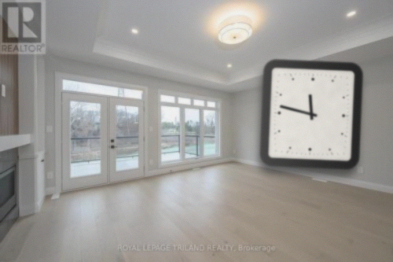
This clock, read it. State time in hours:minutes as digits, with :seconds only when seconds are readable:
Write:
11:47
